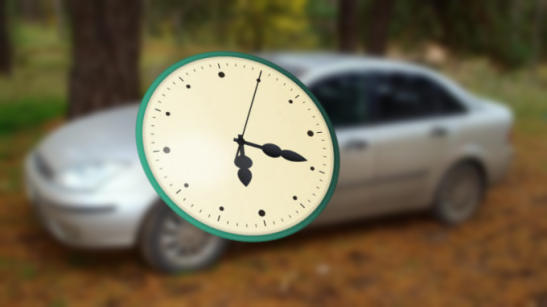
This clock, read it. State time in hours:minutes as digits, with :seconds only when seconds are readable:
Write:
6:19:05
